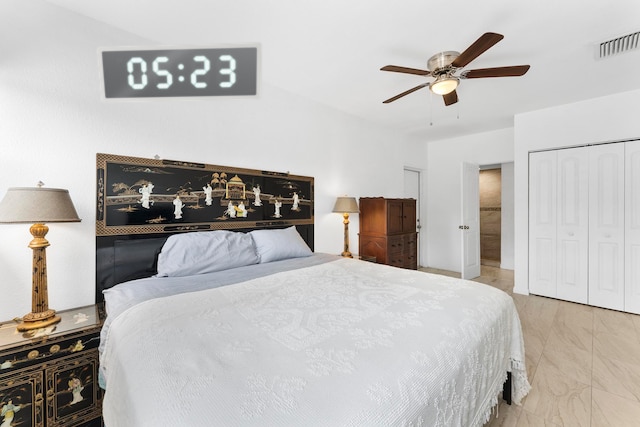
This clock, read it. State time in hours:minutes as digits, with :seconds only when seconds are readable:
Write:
5:23
